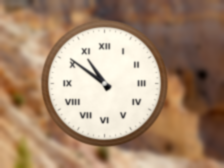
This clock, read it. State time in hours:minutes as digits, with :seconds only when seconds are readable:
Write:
10:51
